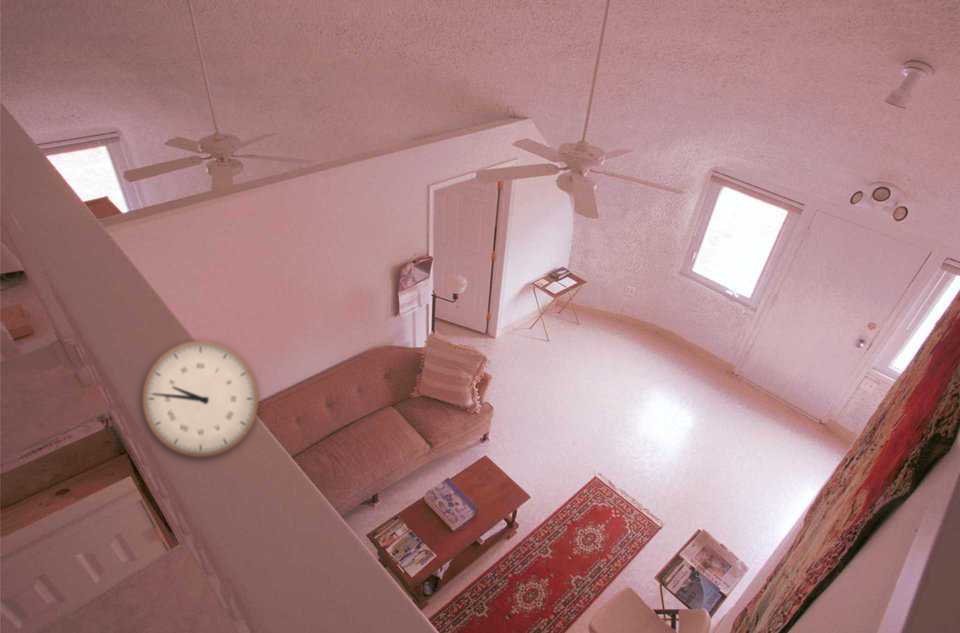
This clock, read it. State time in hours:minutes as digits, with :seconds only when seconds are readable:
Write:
9:46
